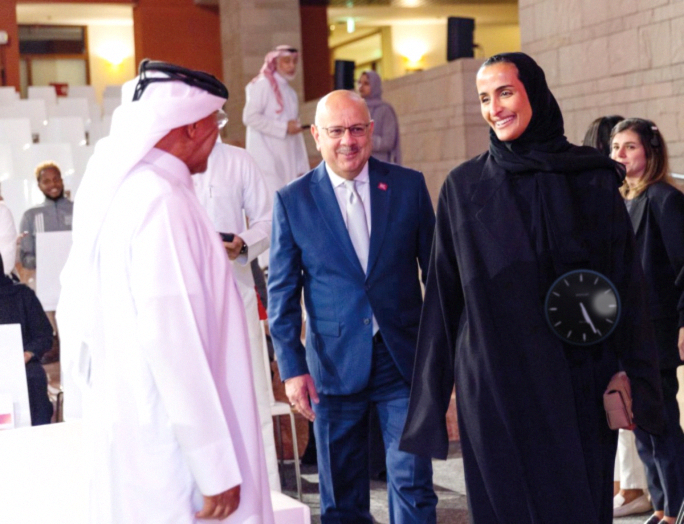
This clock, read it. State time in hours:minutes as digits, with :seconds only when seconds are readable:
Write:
5:26
